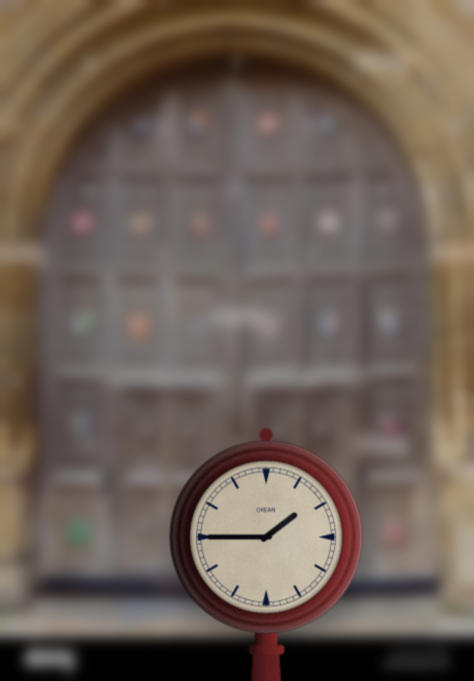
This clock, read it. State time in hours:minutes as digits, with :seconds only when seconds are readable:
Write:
1:45
